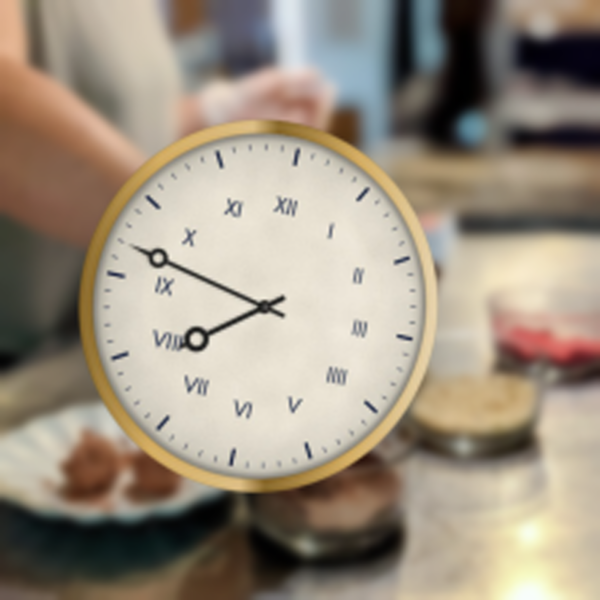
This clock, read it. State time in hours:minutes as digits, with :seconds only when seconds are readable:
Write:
7:47
